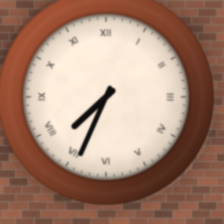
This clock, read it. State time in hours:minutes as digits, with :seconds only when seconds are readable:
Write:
7:34
